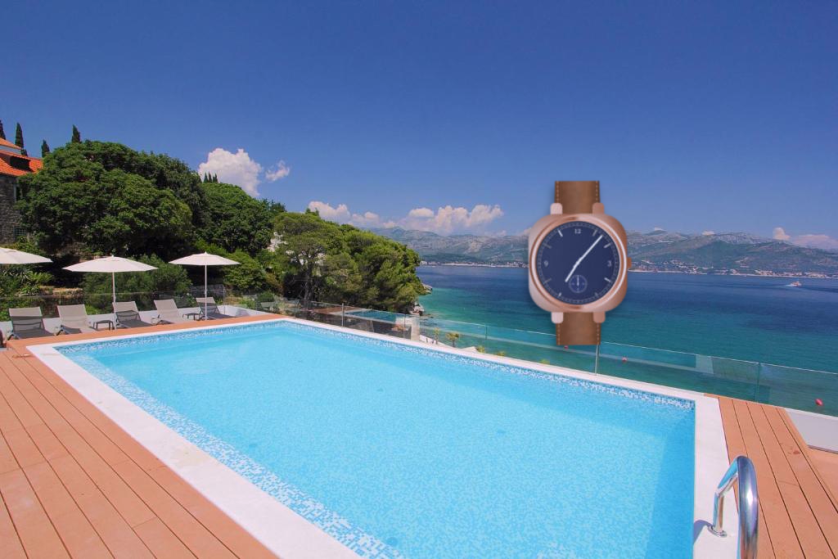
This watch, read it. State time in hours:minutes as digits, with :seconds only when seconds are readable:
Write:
7:07
